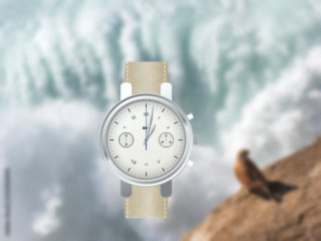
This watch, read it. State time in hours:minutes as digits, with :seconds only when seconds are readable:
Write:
1:02
